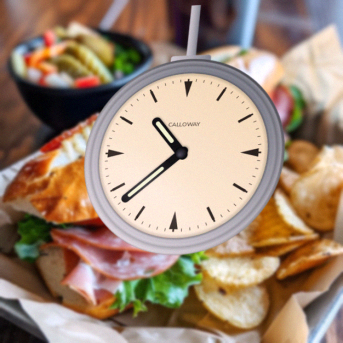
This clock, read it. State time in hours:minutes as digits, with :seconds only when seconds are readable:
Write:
10:38
